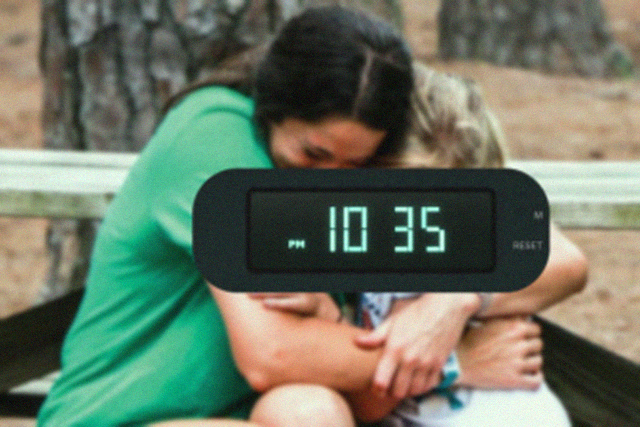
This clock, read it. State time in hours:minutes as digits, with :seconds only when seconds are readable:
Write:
10:35
